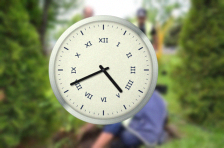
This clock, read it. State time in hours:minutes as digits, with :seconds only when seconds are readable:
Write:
4:41
